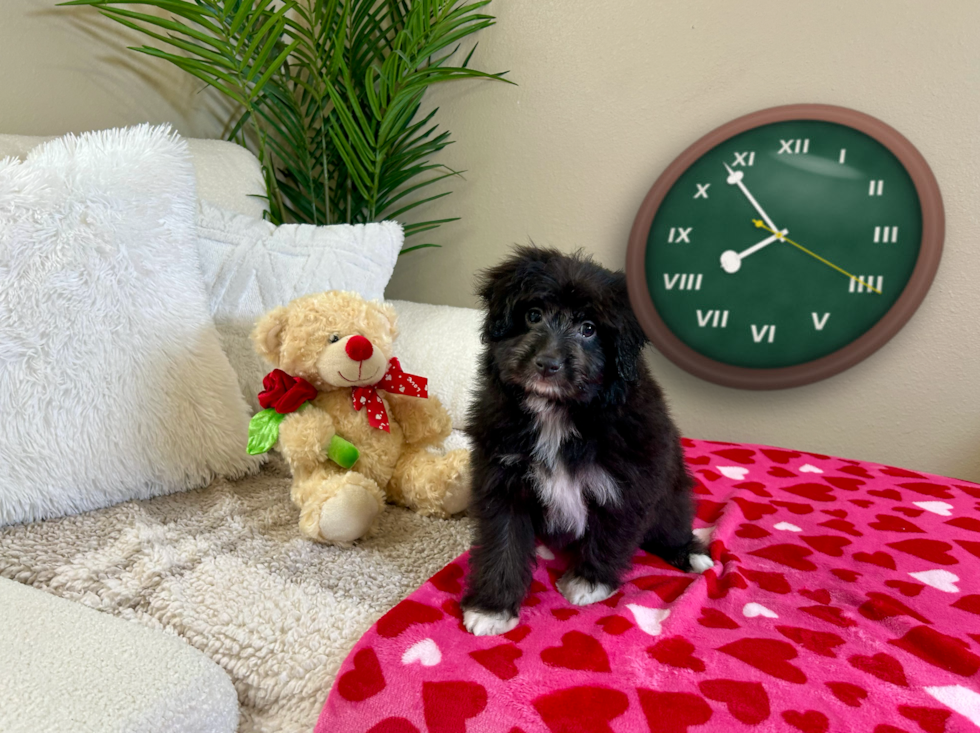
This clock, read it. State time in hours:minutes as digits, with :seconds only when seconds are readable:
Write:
7:53:20
